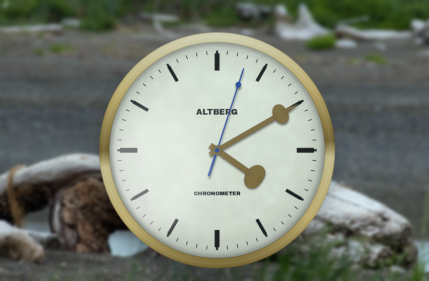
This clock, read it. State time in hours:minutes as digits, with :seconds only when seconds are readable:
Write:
4:10:03
